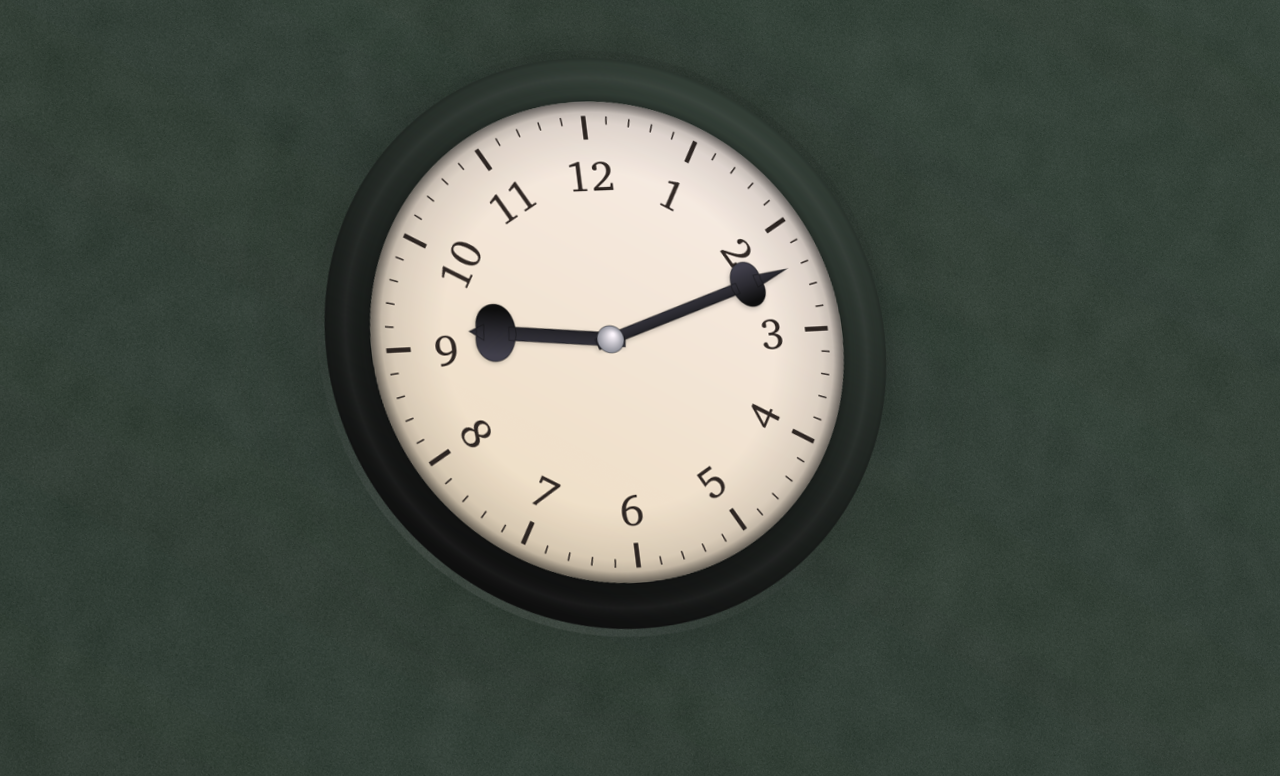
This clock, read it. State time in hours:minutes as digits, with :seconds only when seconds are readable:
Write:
9:12
